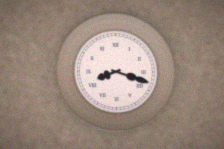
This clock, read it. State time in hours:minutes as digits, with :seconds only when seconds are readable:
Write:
8:18
